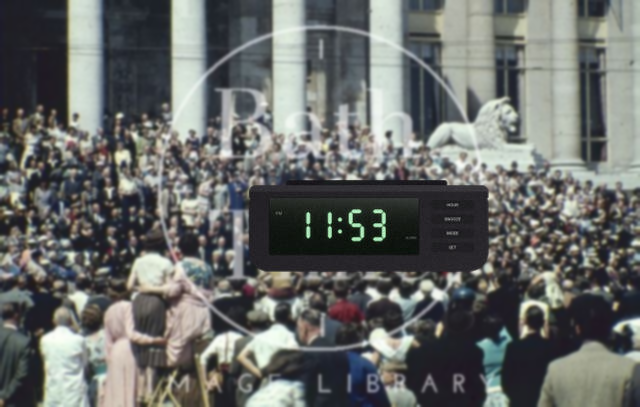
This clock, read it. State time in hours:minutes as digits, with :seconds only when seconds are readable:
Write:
11:53
